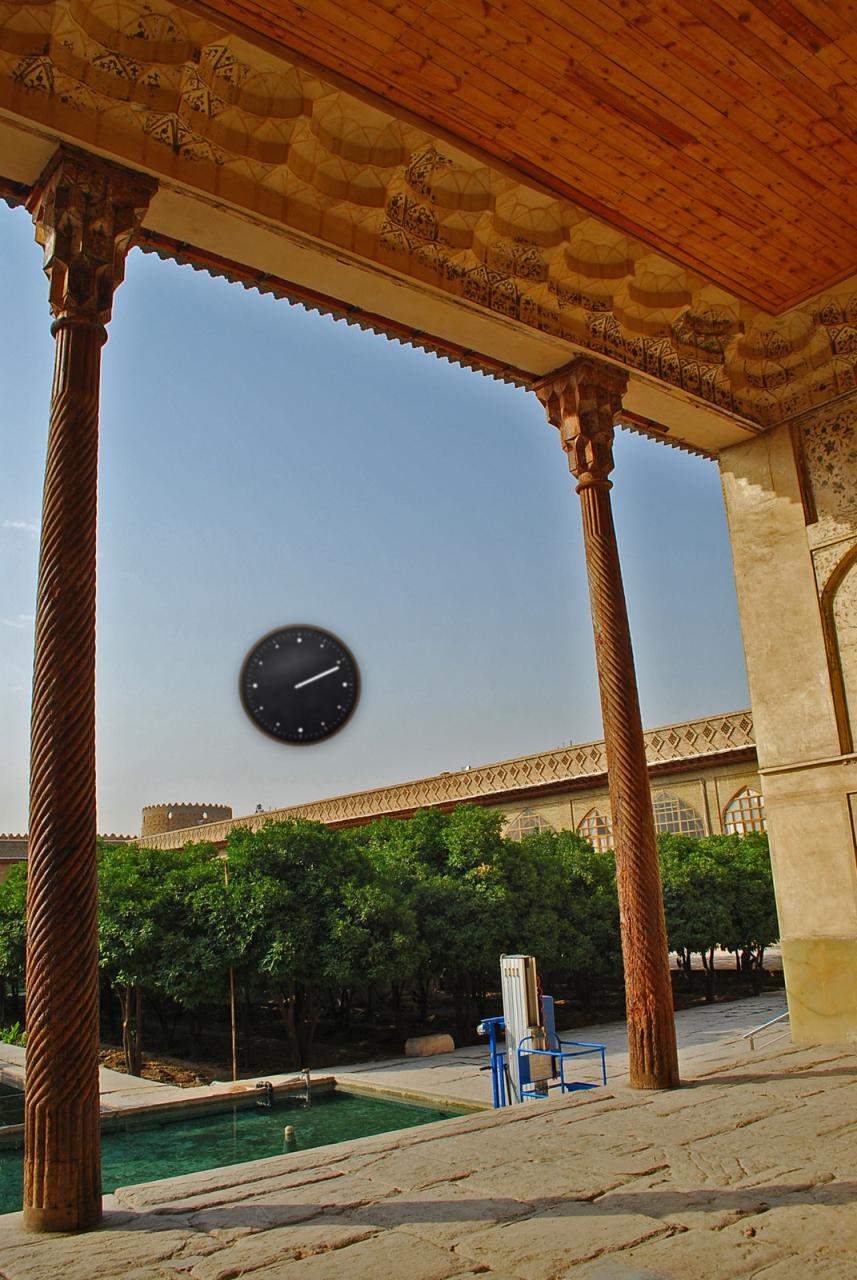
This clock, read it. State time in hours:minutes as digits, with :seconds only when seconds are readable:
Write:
2:11
